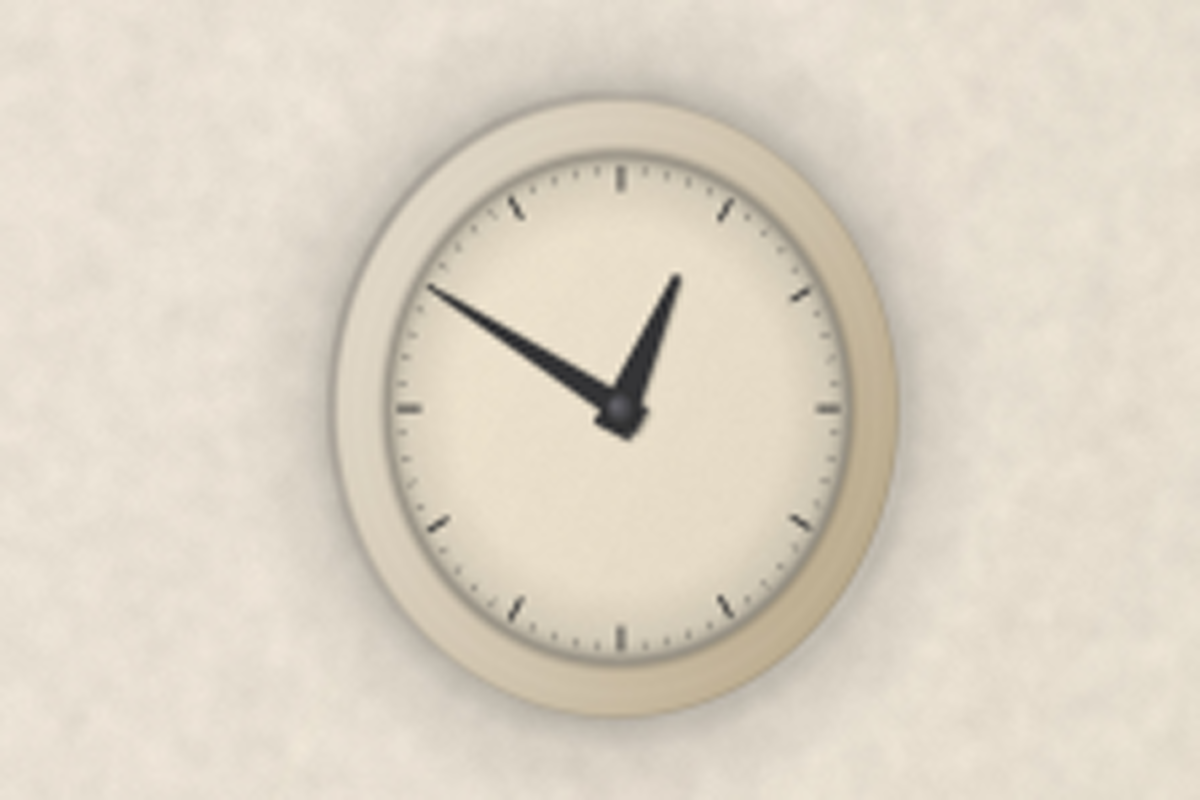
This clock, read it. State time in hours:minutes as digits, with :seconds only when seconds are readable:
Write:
12:50
